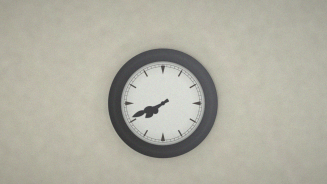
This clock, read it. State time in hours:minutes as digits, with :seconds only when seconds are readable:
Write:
7:41
